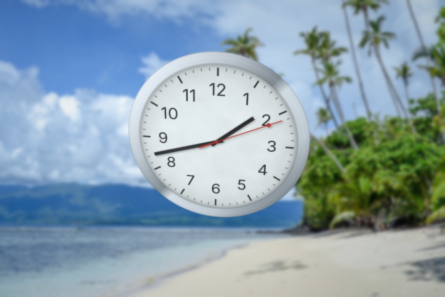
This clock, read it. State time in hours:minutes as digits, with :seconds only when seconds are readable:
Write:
1:42:11
